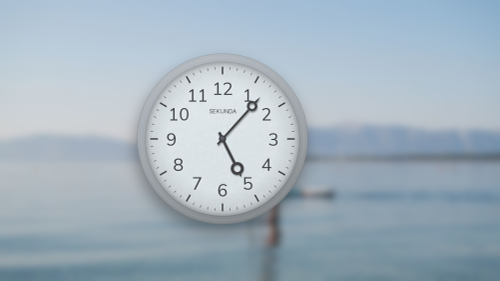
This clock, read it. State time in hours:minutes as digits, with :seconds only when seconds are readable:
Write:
5:07
